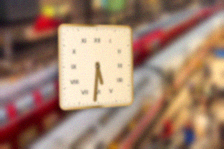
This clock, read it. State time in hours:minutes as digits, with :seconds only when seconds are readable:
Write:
5:31
